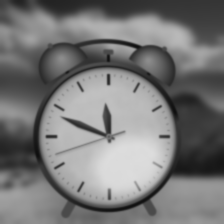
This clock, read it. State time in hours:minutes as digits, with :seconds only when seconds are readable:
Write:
11:48:42
